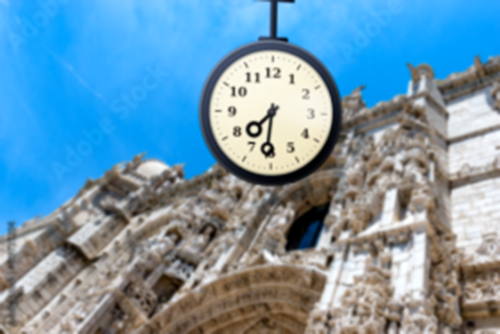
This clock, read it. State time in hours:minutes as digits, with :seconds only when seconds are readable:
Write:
7:31
